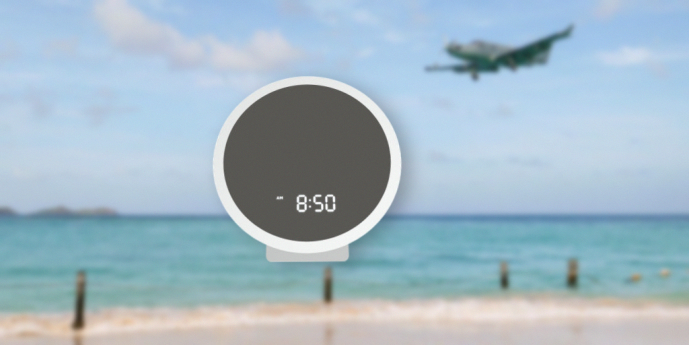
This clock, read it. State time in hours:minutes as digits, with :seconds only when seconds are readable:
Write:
8:50
